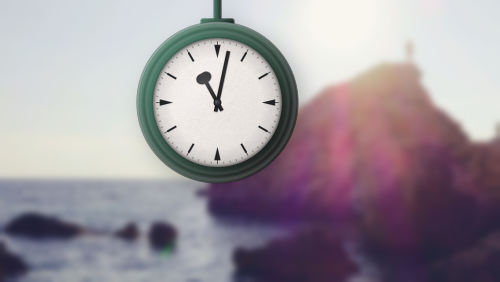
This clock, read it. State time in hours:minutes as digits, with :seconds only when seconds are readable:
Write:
11:02
